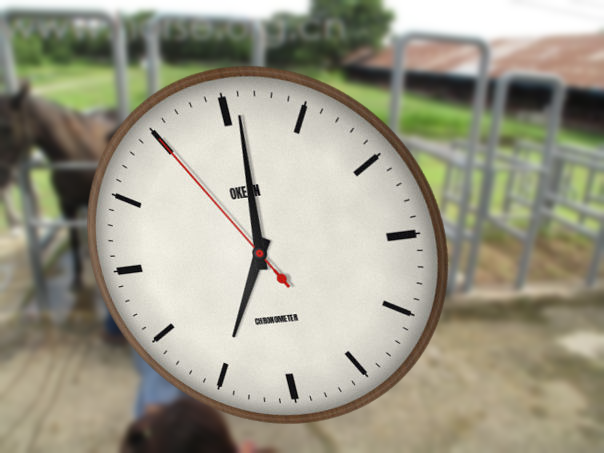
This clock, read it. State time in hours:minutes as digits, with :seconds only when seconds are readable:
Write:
7:00:55
